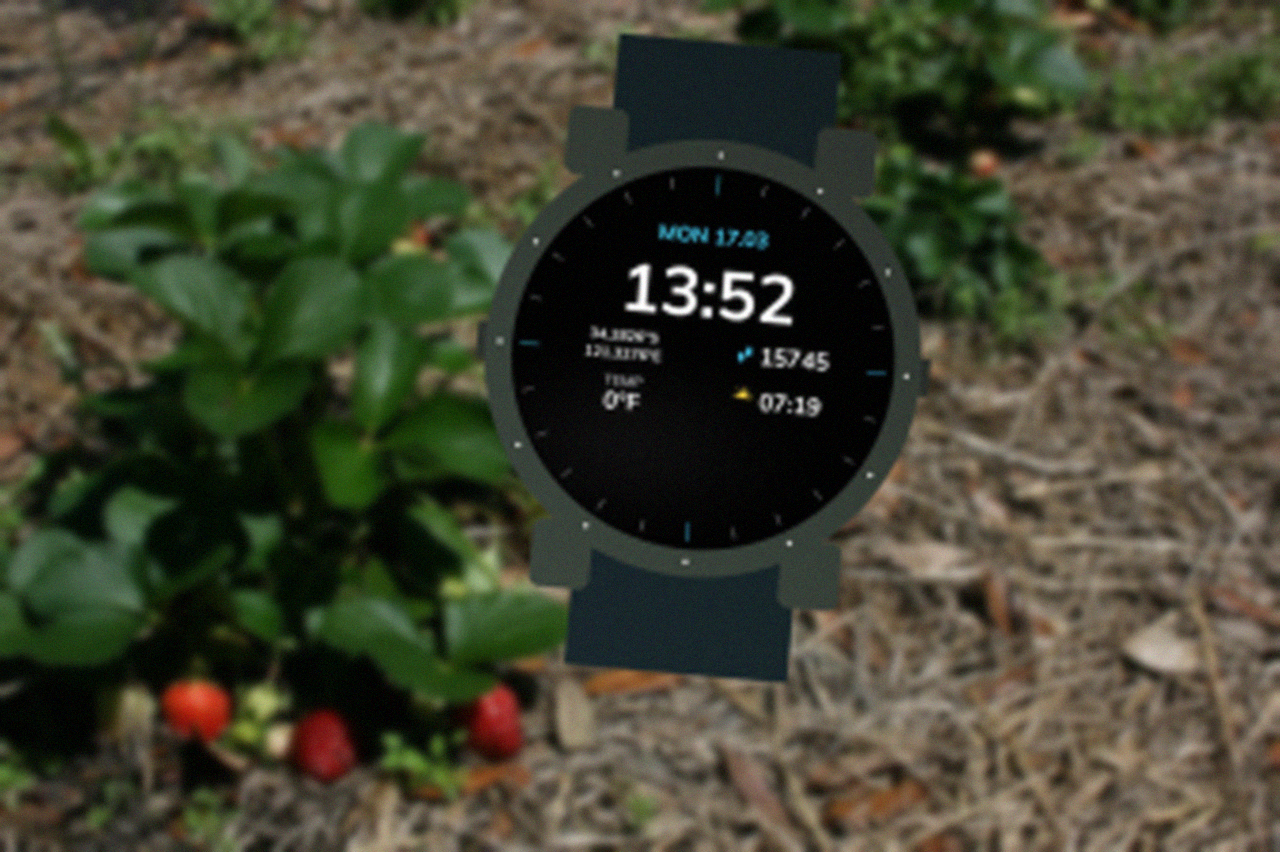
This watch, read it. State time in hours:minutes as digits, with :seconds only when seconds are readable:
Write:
13:52
